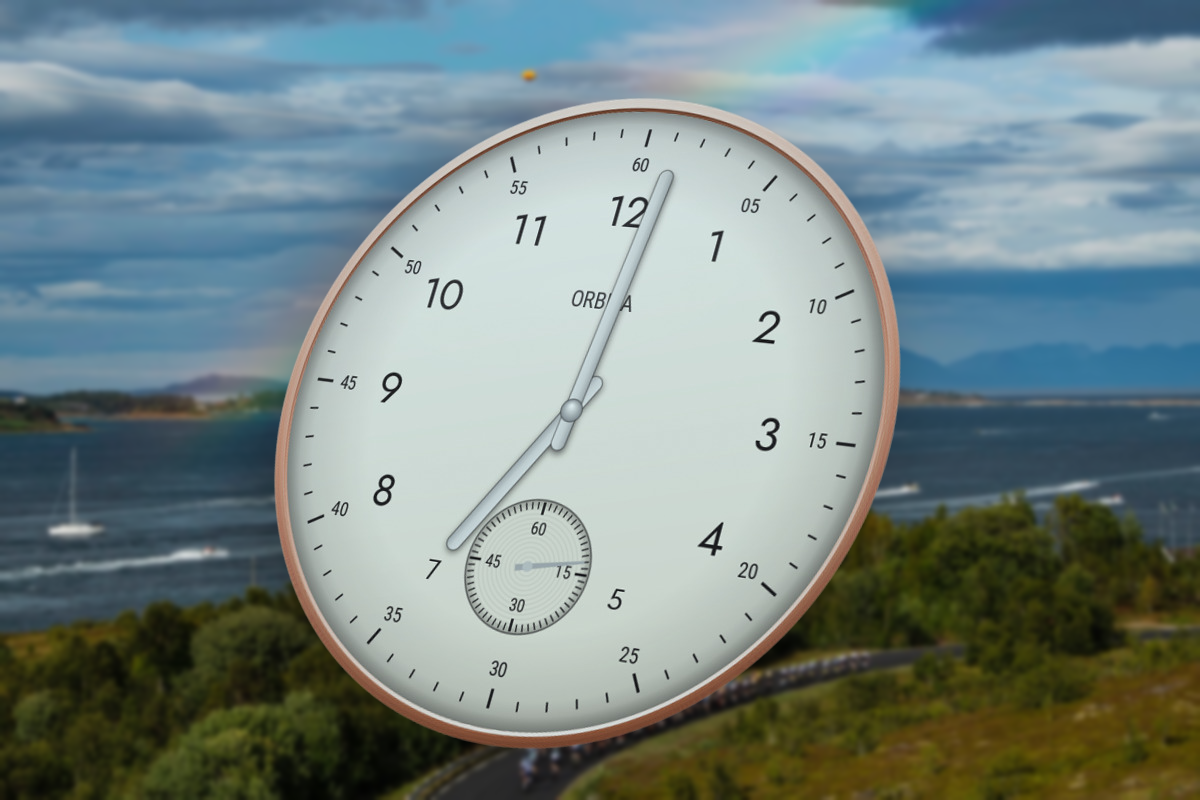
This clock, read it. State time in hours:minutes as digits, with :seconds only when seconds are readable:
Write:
7:01:13
